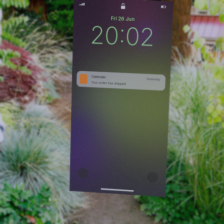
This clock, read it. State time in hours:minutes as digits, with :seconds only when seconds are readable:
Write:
20:02
